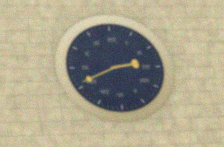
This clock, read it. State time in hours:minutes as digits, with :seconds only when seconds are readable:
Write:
2:41
